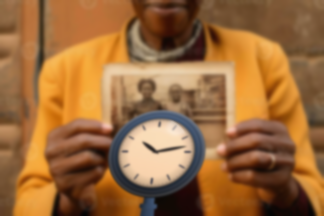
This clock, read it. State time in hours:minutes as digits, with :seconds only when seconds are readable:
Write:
10:13
